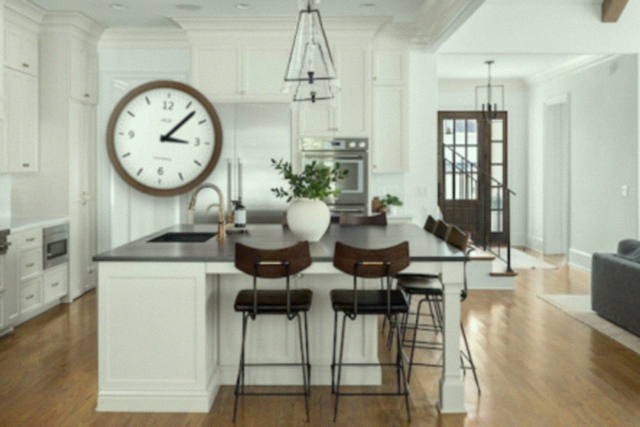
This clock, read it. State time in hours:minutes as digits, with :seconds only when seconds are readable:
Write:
3:07
